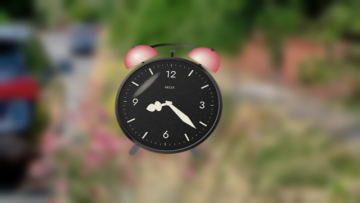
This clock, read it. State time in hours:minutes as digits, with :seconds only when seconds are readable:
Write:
8:22
